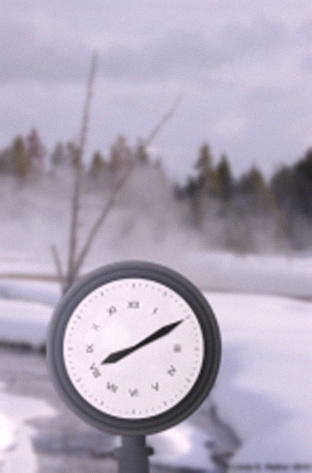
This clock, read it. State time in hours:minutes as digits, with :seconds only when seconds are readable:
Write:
8:10
